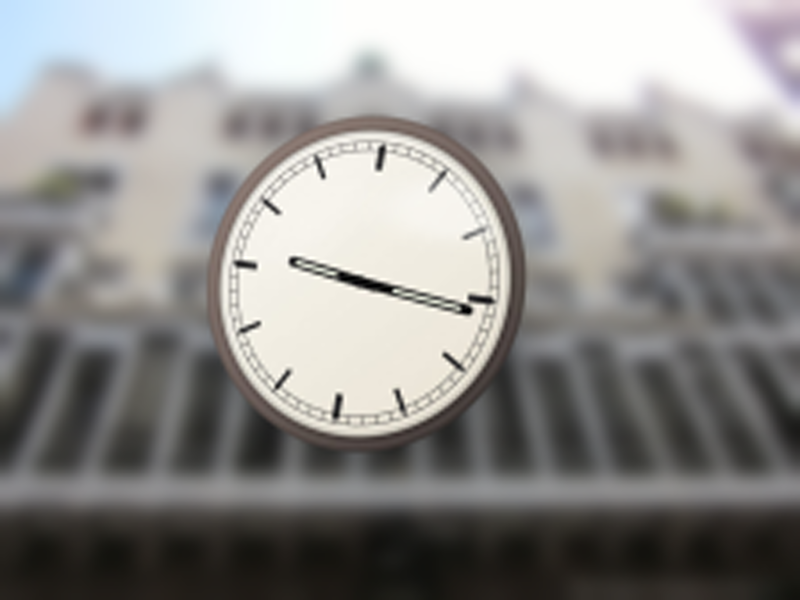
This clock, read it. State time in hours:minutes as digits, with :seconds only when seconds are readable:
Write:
9:16
